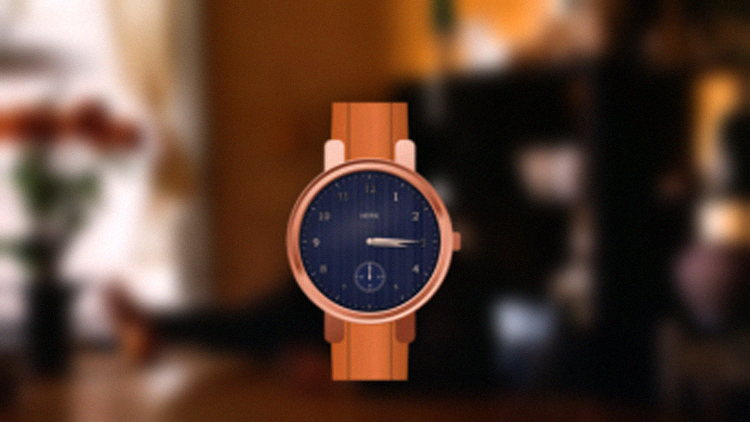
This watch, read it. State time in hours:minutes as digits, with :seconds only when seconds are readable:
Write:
3:15
